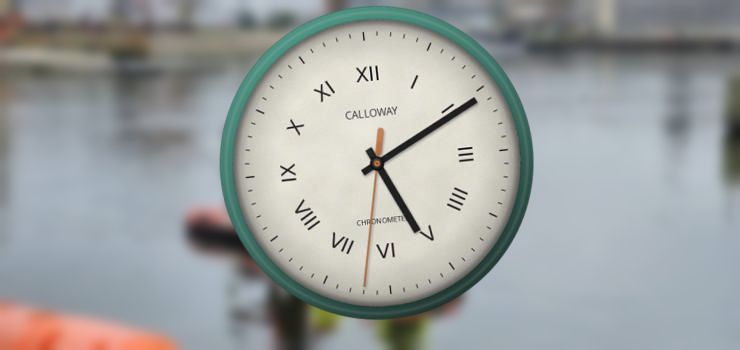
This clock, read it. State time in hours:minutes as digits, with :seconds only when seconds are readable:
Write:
5:10:32
